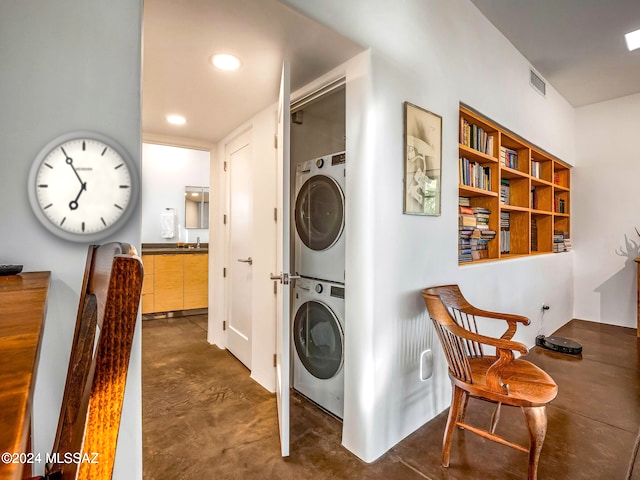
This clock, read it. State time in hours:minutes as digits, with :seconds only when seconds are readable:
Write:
6:55
